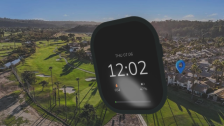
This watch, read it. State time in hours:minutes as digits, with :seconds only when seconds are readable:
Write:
12:02
